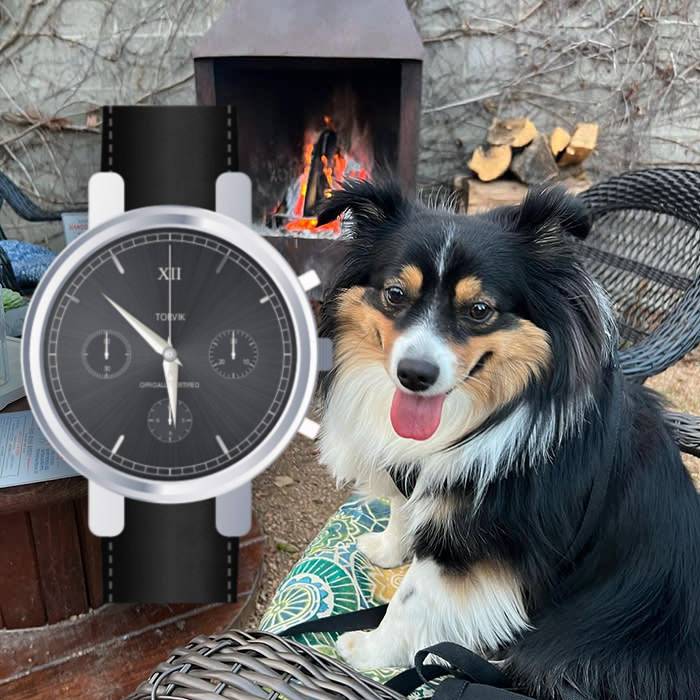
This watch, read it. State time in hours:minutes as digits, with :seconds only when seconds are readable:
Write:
5:52
